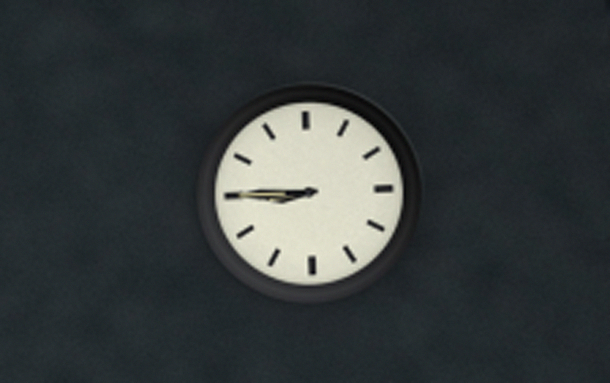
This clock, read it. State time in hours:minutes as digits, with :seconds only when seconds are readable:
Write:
8:45
